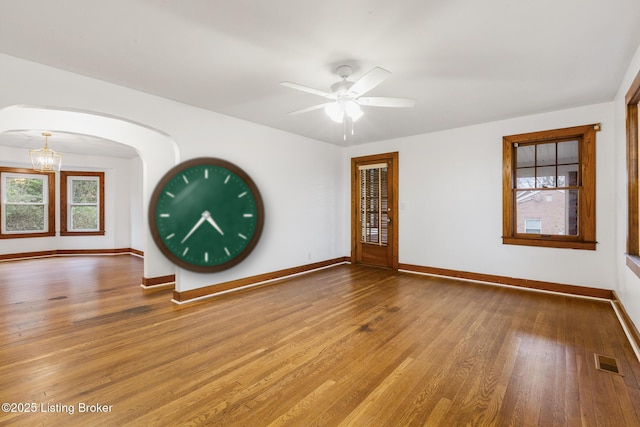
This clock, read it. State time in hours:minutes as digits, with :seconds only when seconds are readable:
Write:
4:37
